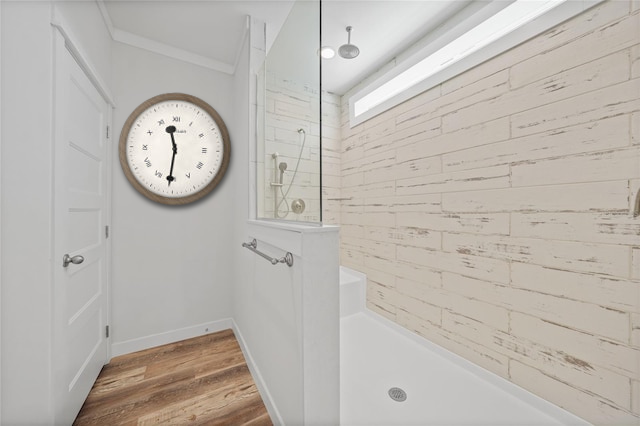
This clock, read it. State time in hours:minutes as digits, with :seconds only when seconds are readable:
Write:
11:31
